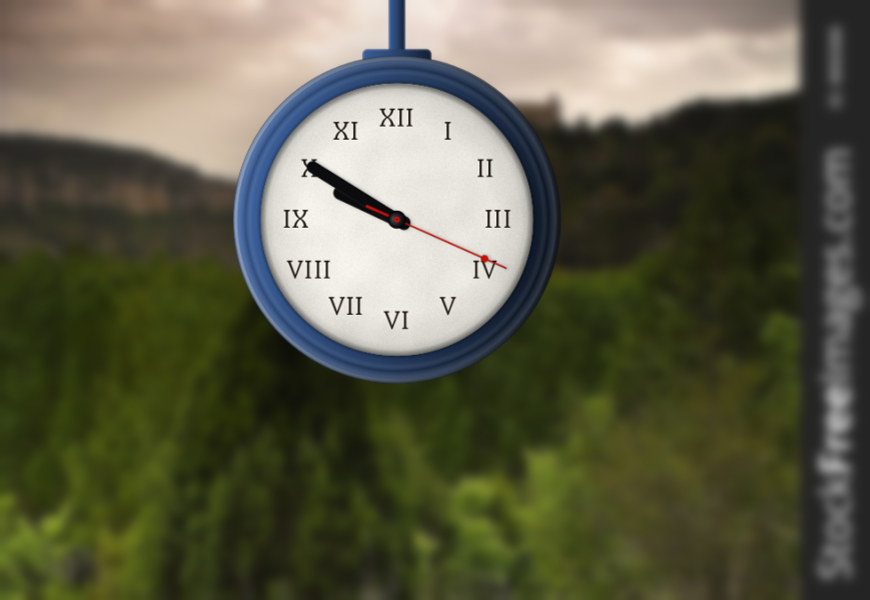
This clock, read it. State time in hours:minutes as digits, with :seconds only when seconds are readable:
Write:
9:50:19
